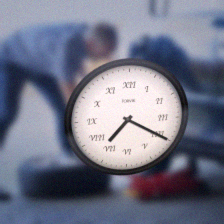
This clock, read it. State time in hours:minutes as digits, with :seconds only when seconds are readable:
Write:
7:20
